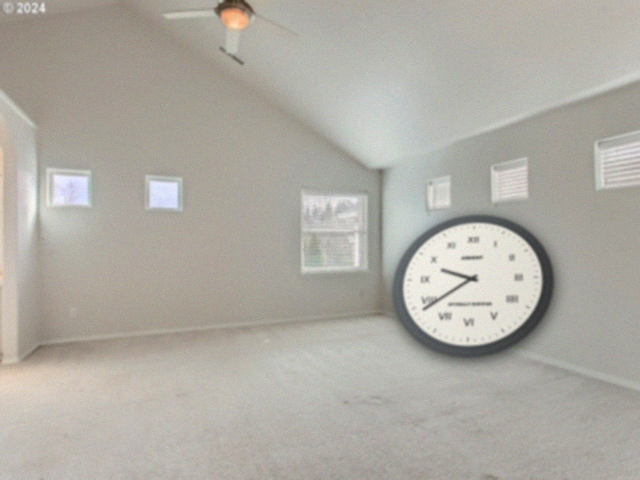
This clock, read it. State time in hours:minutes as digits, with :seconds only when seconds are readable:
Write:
9:39
